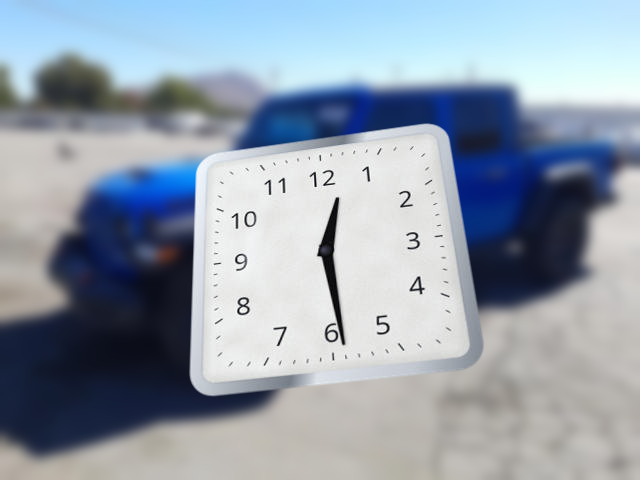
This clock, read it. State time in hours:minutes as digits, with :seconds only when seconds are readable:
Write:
12:29
